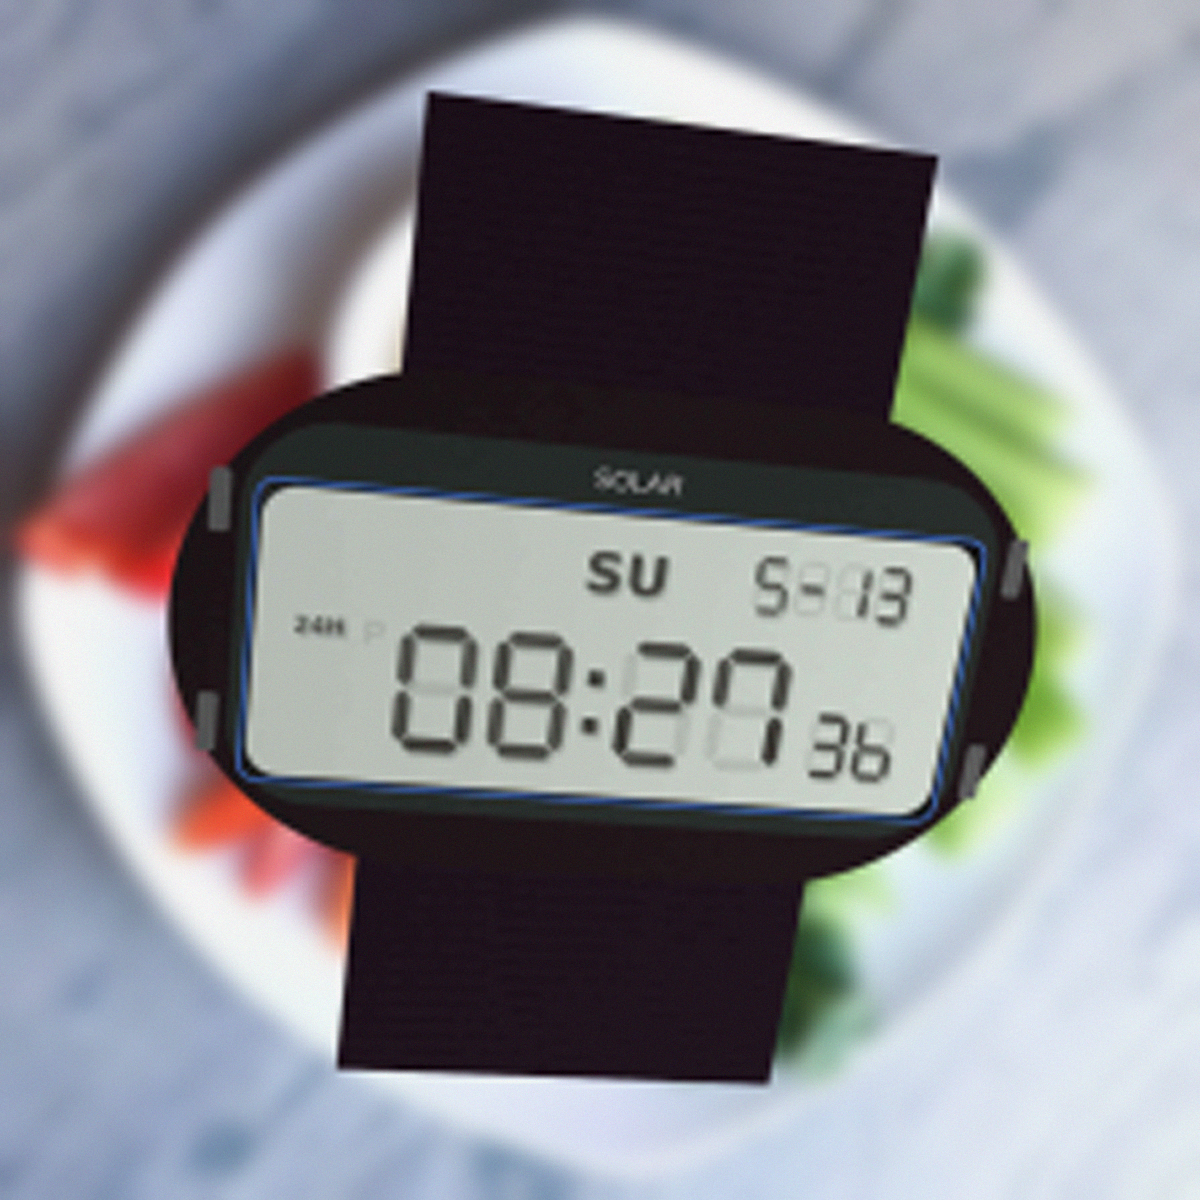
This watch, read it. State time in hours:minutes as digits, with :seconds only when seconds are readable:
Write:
8:27:36
